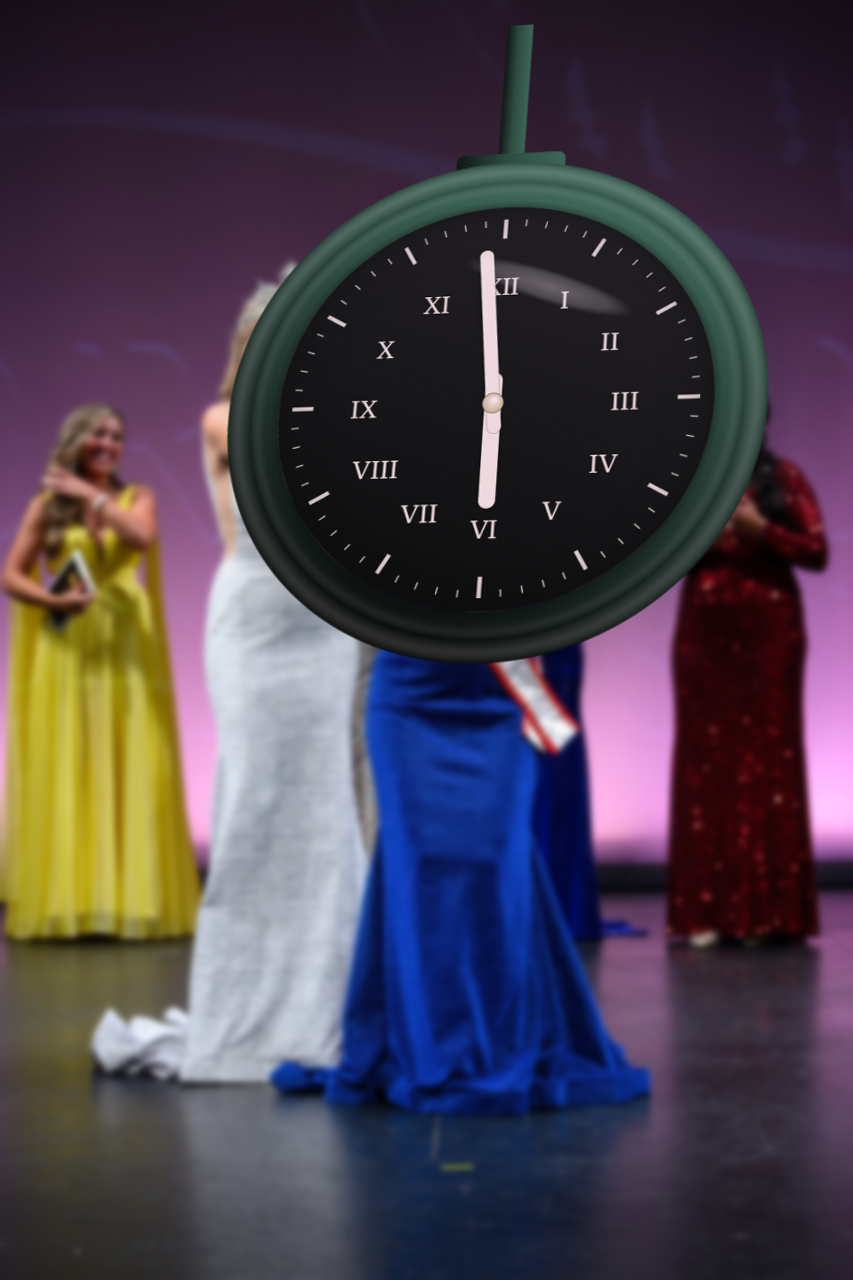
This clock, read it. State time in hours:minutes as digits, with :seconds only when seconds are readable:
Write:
5:59
